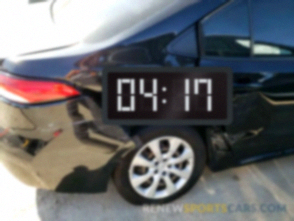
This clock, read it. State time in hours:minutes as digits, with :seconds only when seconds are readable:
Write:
4:17
